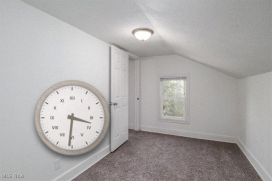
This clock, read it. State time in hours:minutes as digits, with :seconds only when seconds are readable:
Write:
3:31
